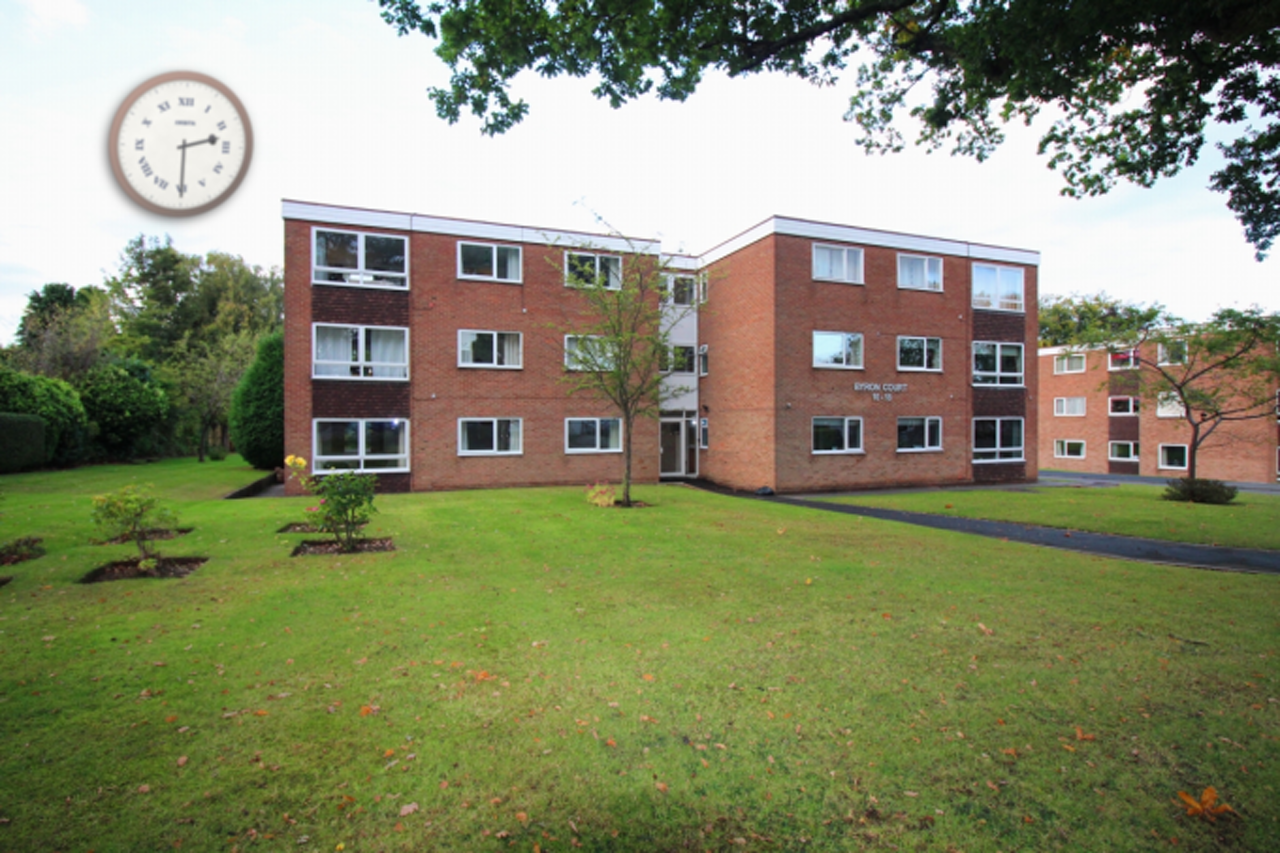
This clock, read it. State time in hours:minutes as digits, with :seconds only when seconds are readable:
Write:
2:30
